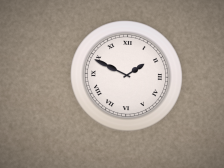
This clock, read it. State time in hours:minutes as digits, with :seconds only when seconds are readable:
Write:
1:49
